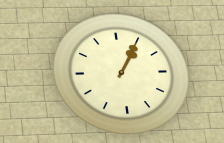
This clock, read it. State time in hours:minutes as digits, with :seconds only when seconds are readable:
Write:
1:05
